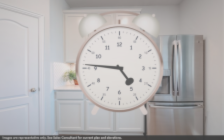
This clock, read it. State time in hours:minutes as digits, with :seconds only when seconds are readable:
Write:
4:46
